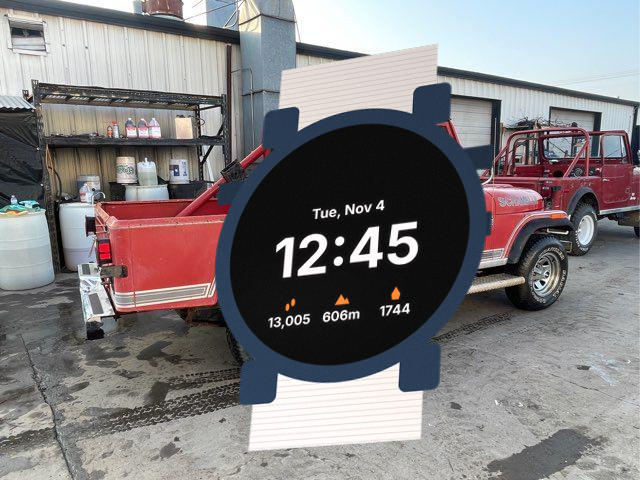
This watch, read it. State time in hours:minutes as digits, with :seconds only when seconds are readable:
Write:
12:45
